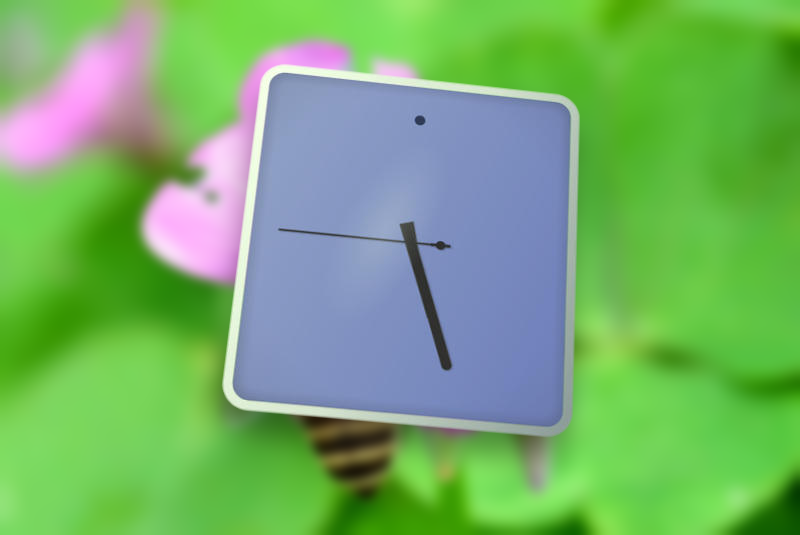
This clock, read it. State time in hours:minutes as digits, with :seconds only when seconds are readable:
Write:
5:26:45
